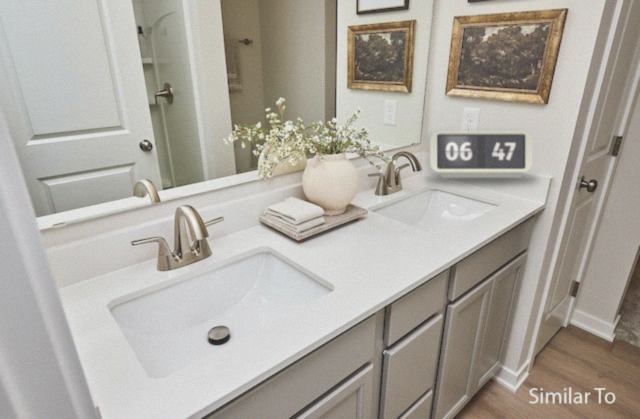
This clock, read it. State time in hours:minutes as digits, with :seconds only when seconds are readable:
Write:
6:47
